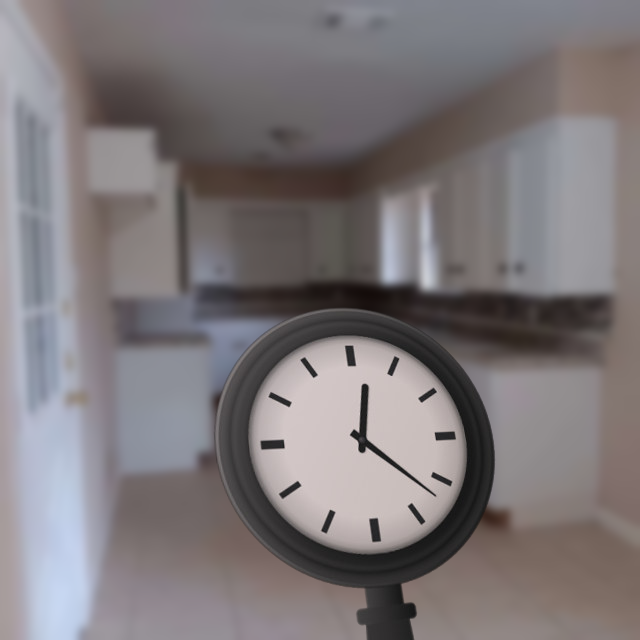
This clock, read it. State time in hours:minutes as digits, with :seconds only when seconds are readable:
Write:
12:22
